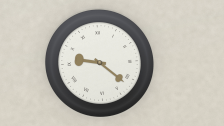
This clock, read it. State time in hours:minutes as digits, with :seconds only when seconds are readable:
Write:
9:22
